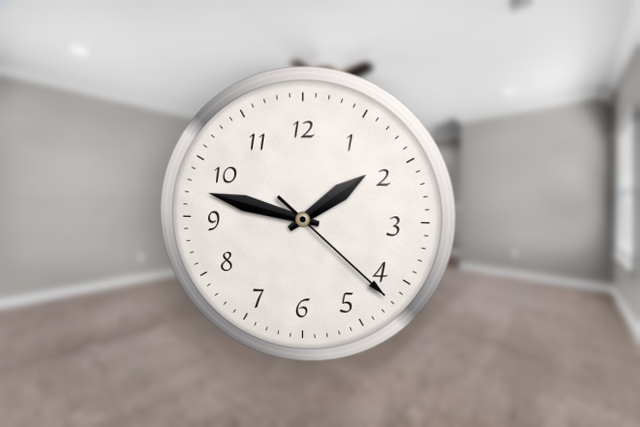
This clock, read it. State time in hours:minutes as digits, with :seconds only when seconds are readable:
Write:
1:47:22
